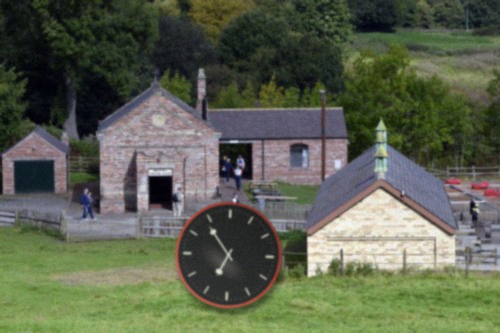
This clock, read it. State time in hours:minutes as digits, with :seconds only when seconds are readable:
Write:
6:54
